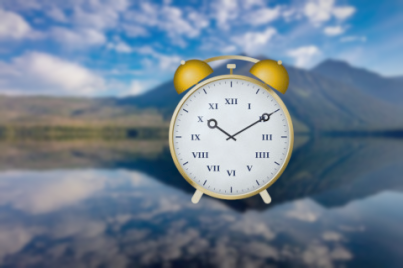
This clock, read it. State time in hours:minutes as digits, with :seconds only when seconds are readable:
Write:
10:10
